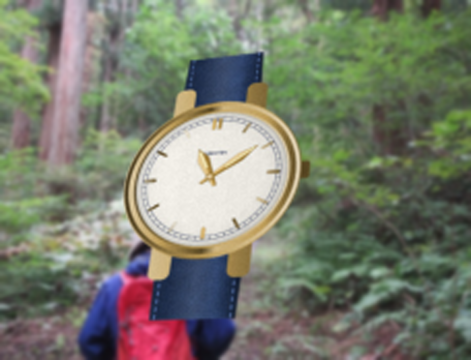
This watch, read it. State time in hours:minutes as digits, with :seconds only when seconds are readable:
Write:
11:09
